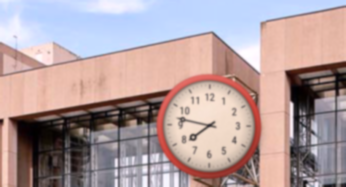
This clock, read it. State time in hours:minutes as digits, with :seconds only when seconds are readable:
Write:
7:47
